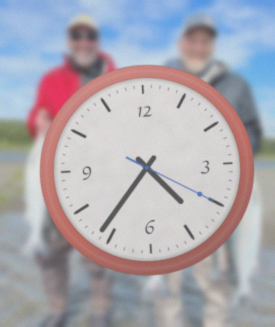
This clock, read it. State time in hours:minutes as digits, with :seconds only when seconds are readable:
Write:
4:36:20
